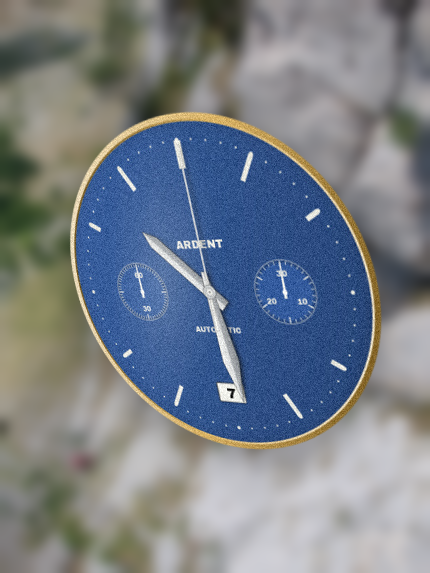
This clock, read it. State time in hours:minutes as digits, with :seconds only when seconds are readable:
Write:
10:29
